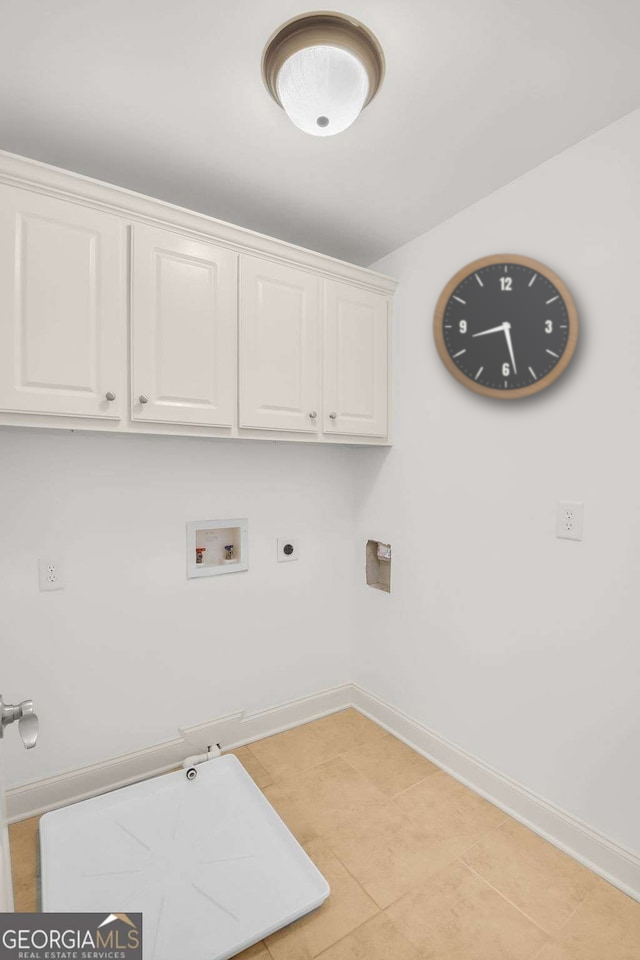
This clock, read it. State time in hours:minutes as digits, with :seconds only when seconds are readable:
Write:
8:28
